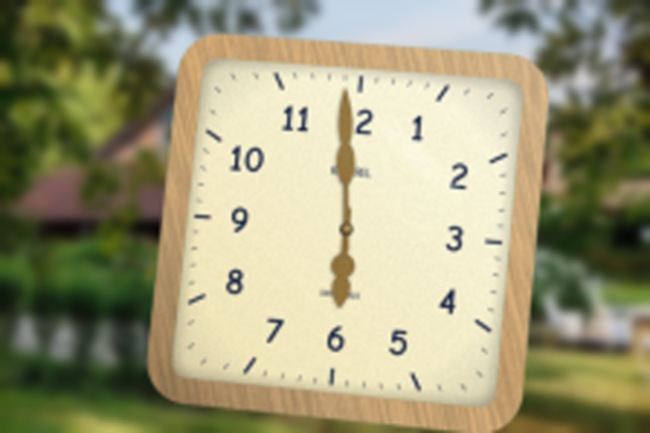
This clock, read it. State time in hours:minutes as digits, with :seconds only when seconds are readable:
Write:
5:59
